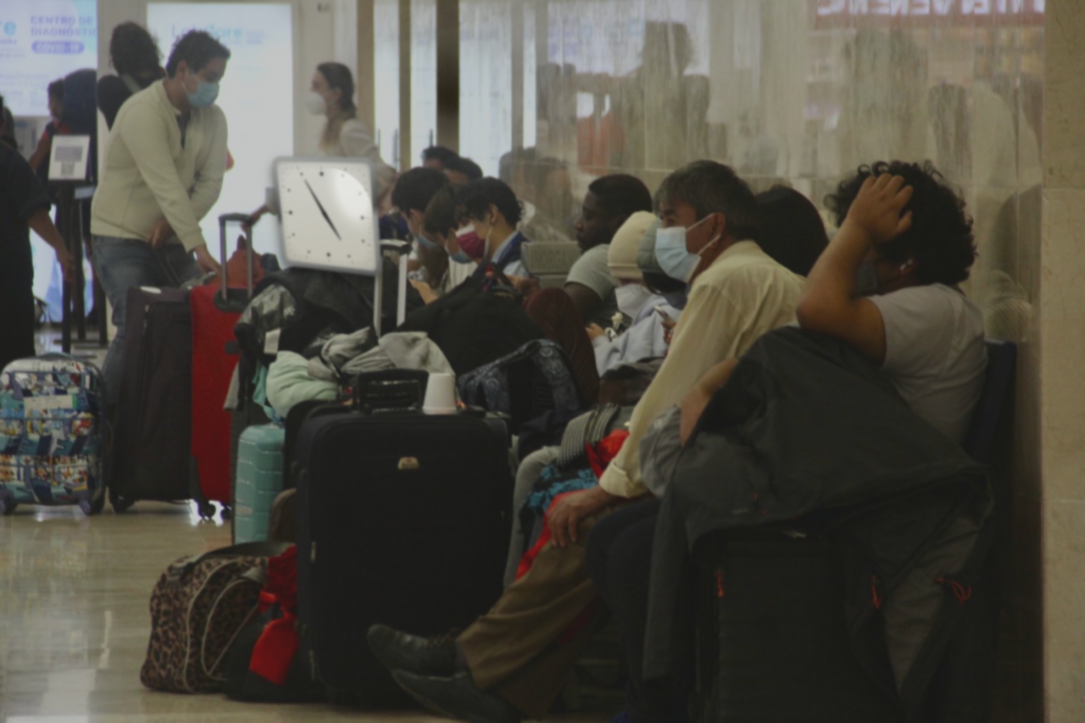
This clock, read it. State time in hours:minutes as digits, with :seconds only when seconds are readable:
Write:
4:55
